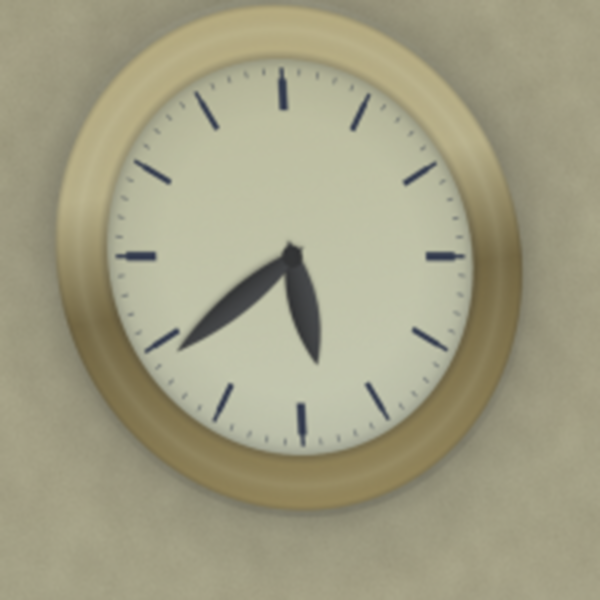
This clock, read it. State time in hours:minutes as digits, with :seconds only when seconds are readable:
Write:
5:39
